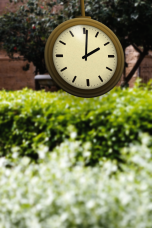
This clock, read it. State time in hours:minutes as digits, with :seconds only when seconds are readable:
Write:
2:01
